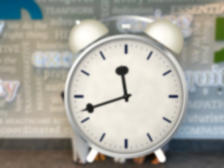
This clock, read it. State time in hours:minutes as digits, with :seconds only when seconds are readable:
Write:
11:42
